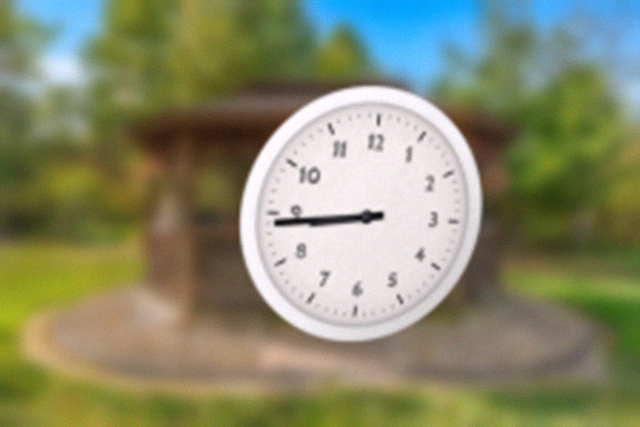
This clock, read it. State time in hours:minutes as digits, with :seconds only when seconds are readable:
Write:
8:44
